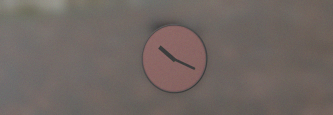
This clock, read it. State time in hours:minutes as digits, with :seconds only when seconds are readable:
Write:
10:19
